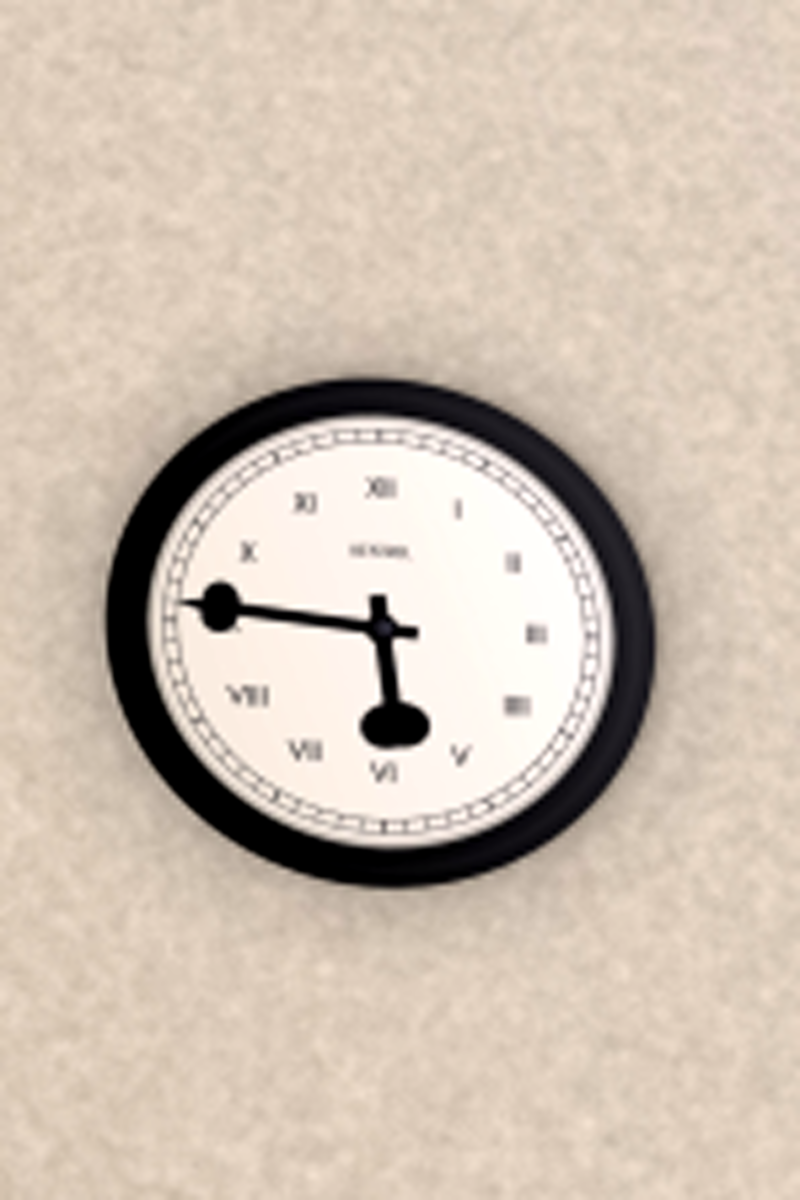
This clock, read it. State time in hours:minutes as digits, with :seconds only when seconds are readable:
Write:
5:46
